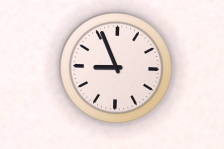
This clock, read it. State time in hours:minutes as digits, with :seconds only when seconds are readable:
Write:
8:56
